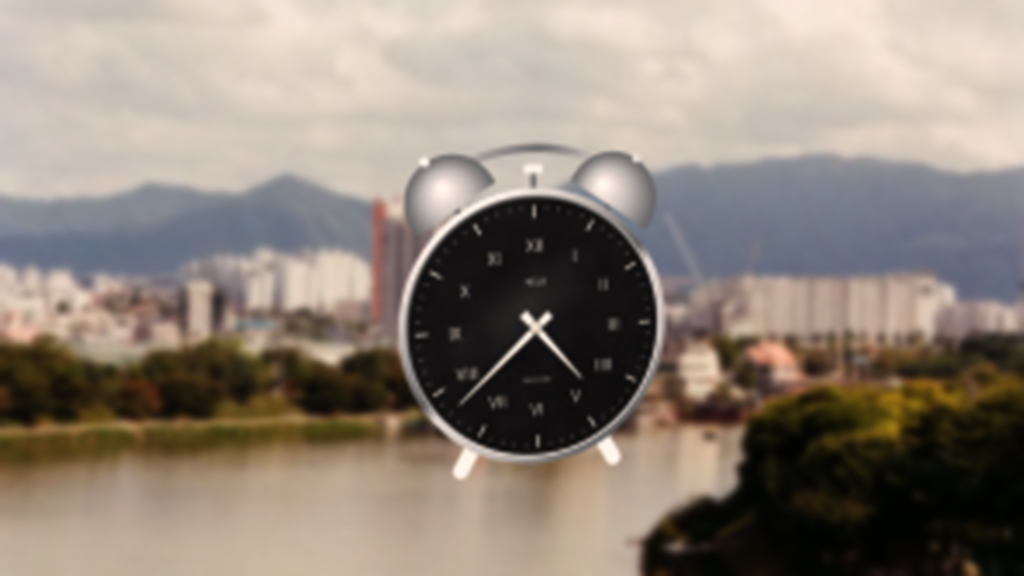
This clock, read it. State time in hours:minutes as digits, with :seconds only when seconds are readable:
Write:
4:38
